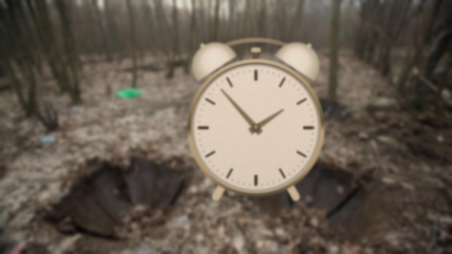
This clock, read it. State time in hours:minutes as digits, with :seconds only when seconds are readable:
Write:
1:53
